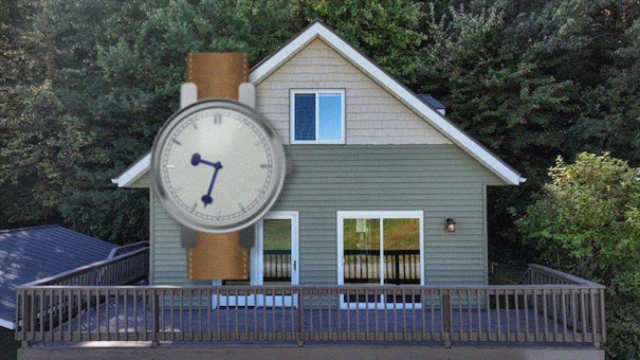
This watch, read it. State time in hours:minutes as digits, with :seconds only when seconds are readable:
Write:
9:33
